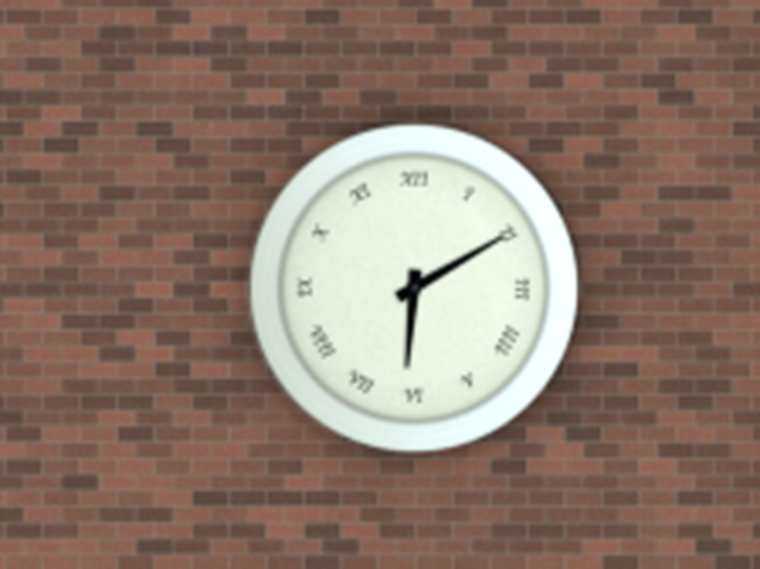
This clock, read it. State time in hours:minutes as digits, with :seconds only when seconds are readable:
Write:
6:10
